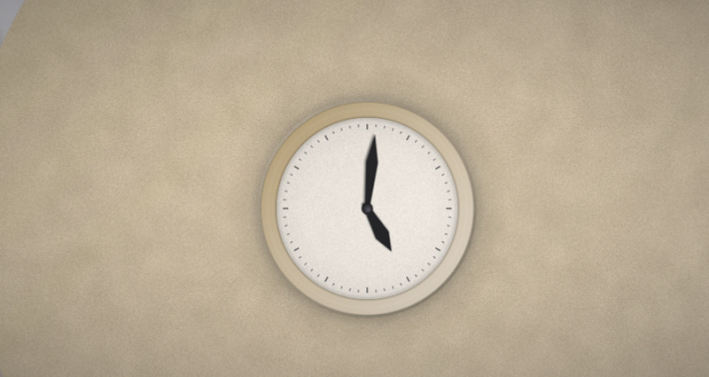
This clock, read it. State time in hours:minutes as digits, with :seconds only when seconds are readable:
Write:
5:01
